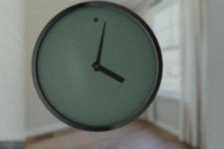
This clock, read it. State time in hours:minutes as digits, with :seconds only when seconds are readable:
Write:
4:02
